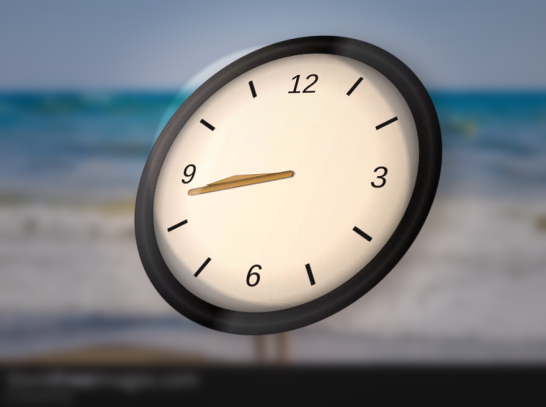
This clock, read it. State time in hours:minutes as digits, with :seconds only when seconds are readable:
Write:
8:43
